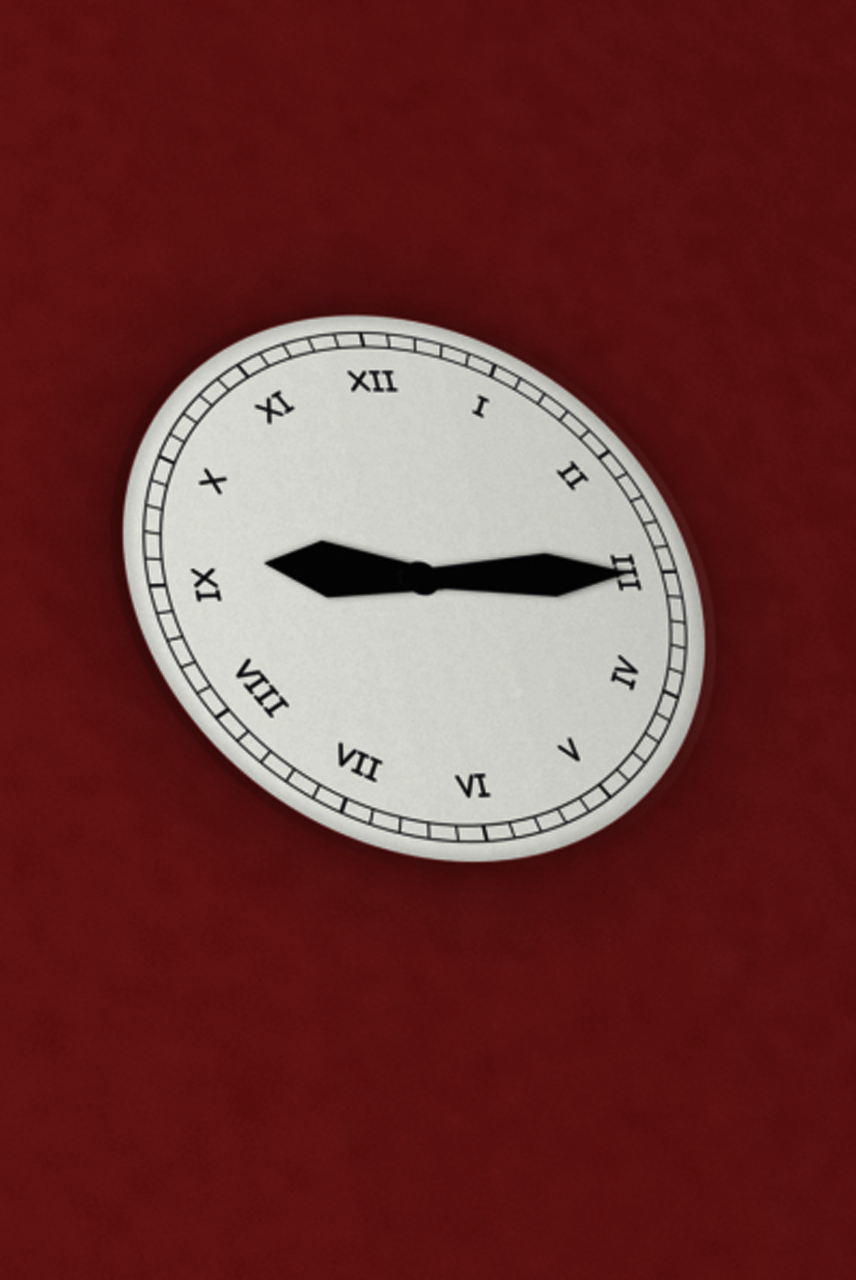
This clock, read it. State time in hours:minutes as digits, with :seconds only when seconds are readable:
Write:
9:15
